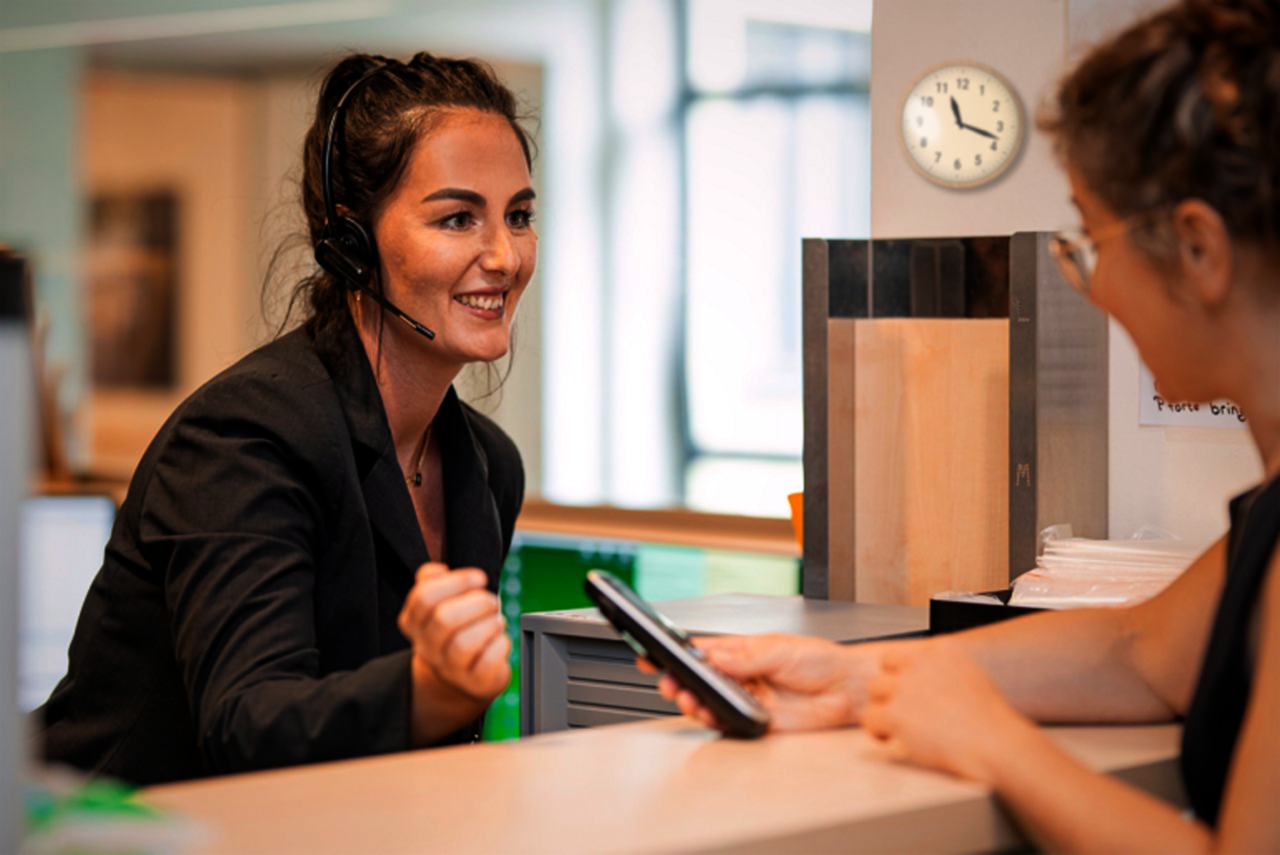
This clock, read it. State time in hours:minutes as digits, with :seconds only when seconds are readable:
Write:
11:18
